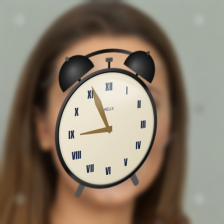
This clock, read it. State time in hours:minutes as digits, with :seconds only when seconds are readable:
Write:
8:56
